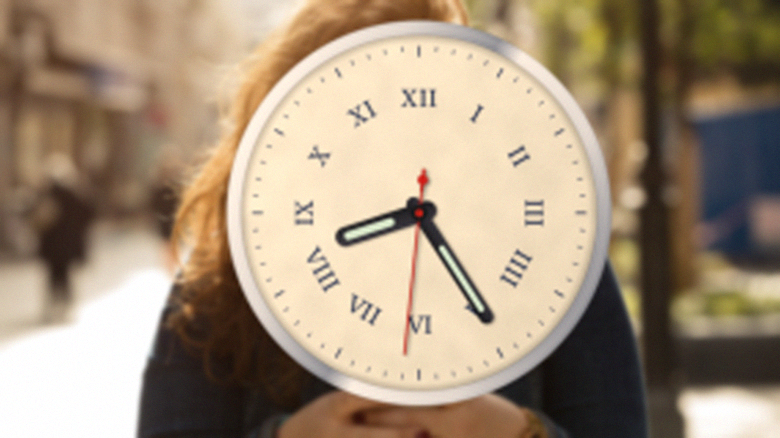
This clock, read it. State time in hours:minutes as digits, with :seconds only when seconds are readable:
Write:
8:24:31
